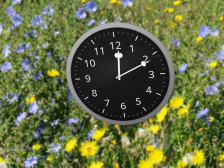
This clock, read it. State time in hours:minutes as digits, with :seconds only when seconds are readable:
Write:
12:11
